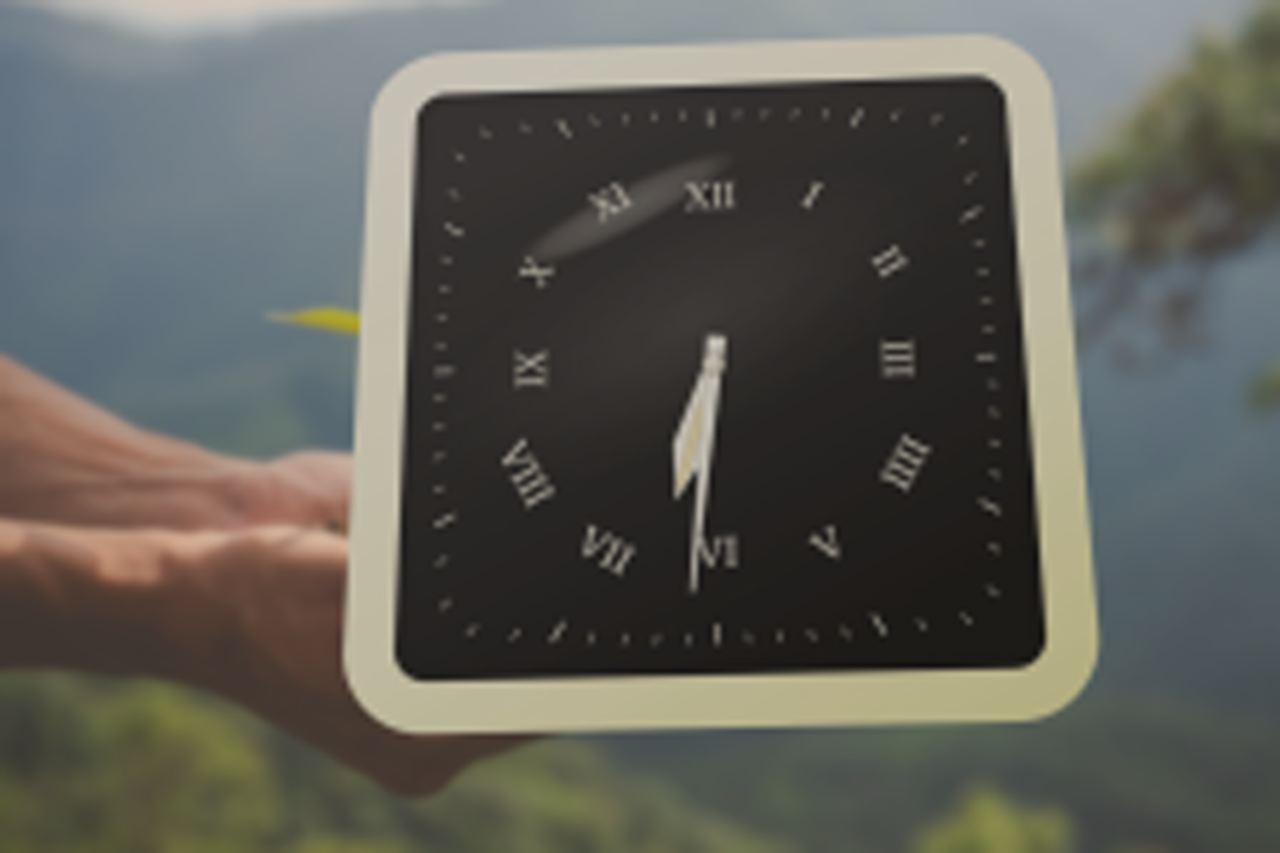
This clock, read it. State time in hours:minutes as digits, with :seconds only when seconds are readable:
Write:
6:31
